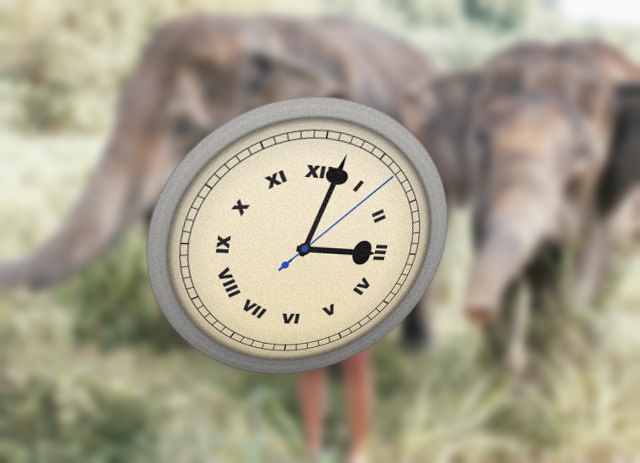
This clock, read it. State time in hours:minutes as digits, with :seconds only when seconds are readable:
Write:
3:02:07
